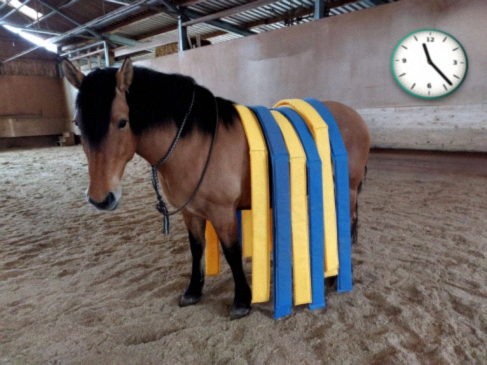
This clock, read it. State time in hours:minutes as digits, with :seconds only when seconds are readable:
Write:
11:23
